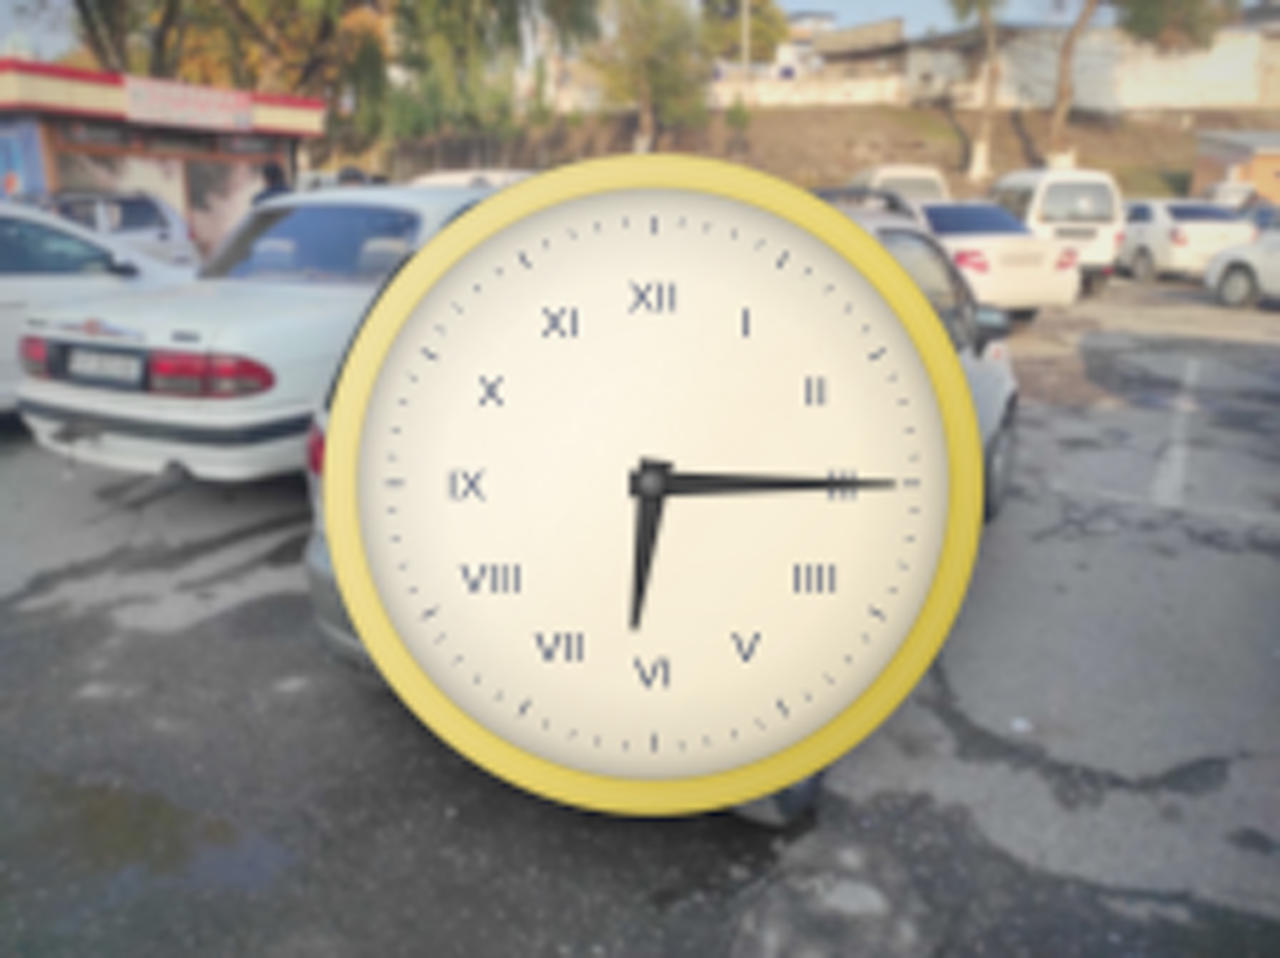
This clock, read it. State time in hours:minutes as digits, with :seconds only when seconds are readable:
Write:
6:15
